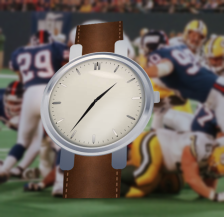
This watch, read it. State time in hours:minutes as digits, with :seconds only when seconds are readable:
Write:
1:36
